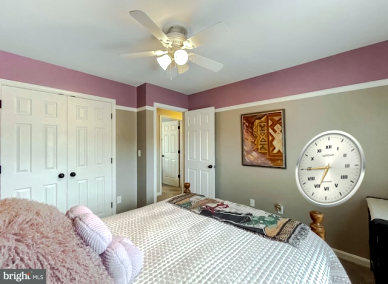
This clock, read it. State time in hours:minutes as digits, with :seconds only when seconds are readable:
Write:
6:45
